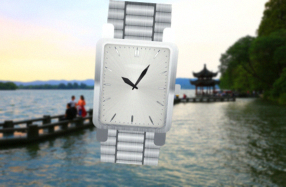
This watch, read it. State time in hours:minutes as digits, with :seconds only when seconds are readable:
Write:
10:05
